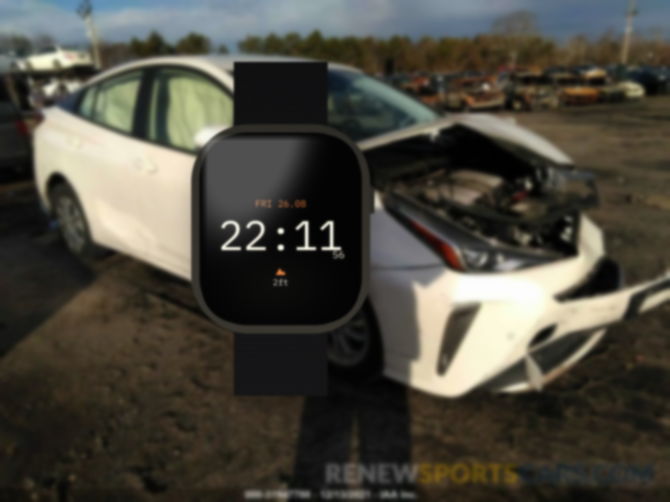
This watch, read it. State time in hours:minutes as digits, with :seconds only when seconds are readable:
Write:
22:11
